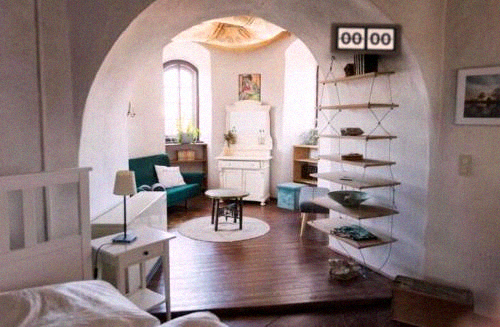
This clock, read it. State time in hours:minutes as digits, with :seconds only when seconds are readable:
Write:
0:00
